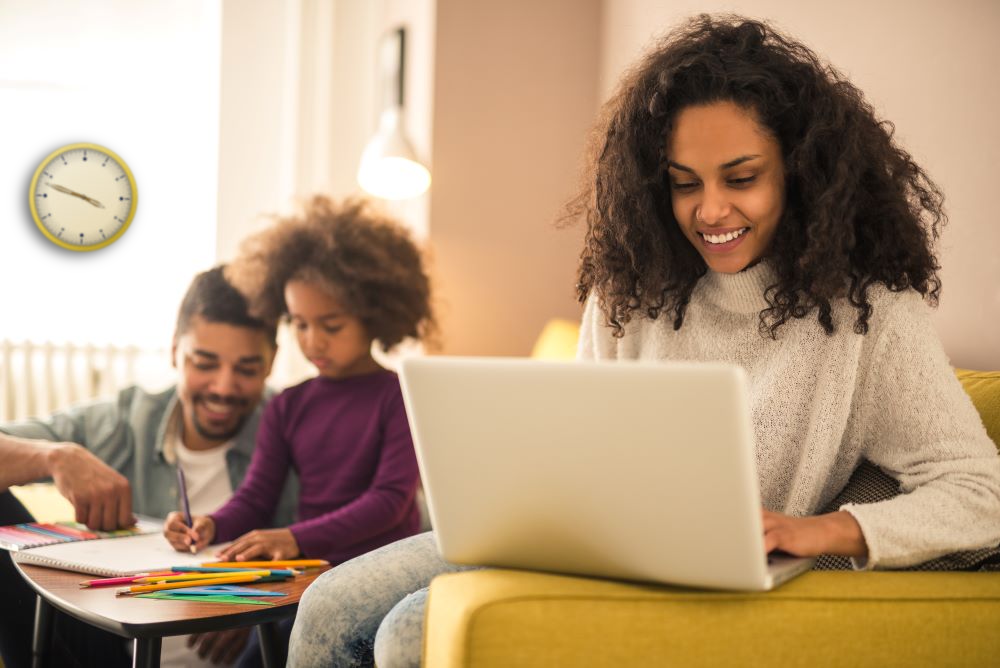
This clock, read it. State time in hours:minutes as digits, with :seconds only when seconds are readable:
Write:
3:48
